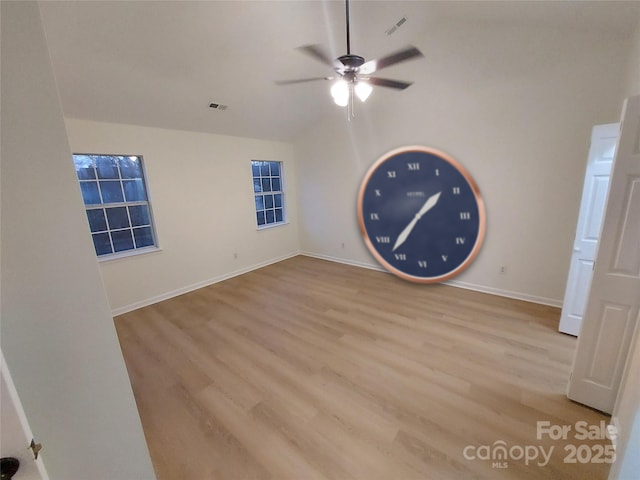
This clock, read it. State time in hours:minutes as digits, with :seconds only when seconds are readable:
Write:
1:37
